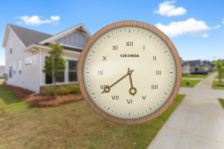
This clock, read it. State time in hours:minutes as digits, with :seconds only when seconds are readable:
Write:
5:39
